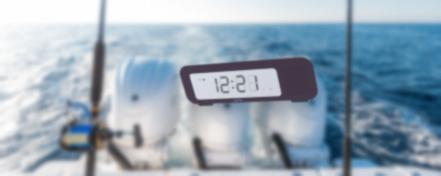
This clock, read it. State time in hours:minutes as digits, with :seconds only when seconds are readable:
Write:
12:21
